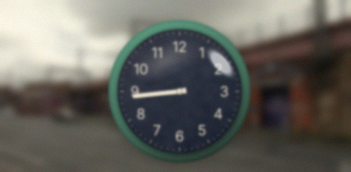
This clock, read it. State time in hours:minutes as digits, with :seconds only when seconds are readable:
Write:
8:44
